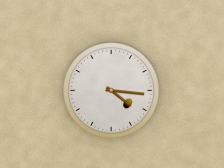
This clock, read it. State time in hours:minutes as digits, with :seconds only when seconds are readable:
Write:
4:16
